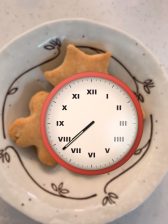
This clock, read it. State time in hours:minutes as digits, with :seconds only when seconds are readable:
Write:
7:38
